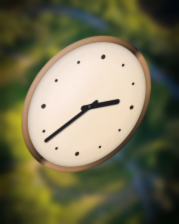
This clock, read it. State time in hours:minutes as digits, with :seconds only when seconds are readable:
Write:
2:38
